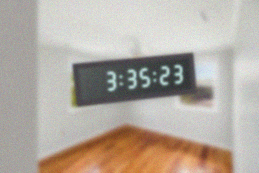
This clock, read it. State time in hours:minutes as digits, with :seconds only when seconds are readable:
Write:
3:35:23
